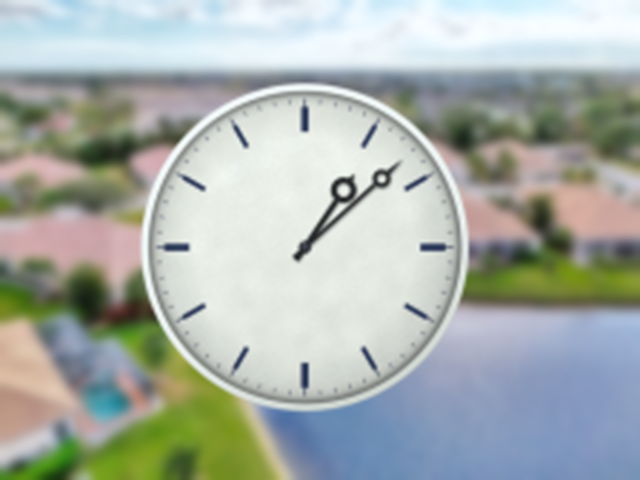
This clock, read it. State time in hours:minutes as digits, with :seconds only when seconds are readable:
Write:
1:08
